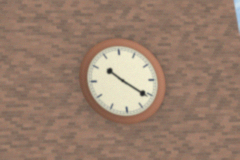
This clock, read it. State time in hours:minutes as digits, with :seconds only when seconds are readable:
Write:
10:21
